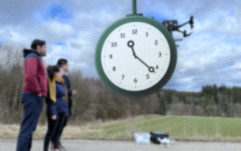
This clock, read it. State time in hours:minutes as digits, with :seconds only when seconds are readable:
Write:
11:22
